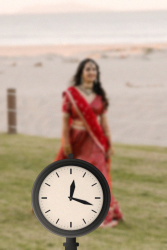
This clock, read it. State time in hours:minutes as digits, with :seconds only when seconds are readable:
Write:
12:18
